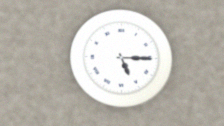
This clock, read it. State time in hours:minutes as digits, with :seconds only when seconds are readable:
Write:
5:15
